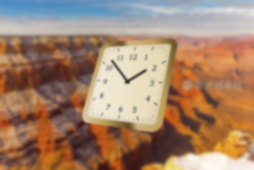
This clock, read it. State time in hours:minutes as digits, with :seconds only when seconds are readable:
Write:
1:52
